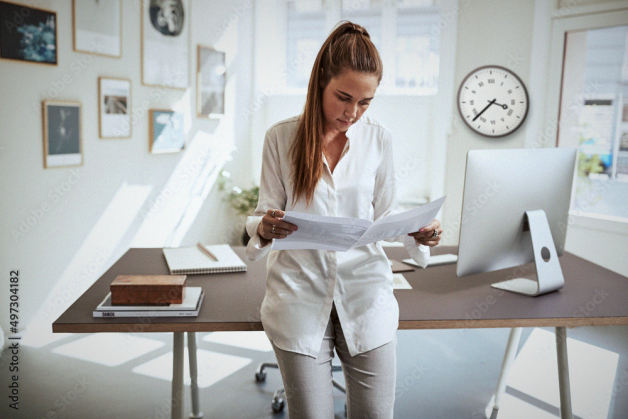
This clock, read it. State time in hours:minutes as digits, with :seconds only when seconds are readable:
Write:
3:38
